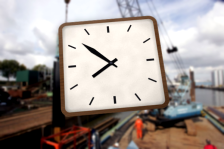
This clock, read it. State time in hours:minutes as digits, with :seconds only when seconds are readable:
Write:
7:52
